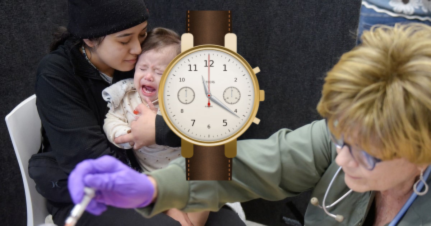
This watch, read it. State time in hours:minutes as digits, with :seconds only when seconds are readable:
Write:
11:21
